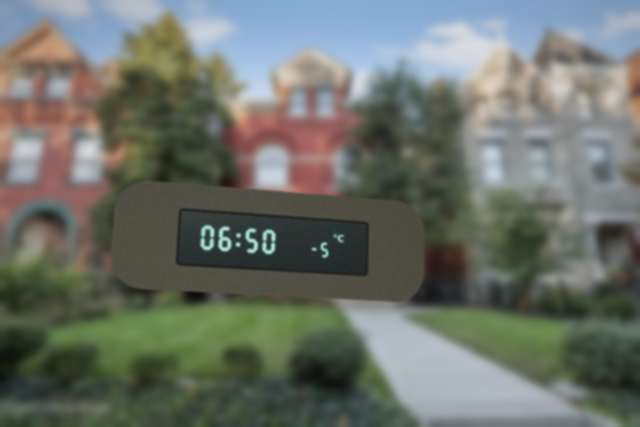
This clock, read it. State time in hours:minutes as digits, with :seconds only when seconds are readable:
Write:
6:50
